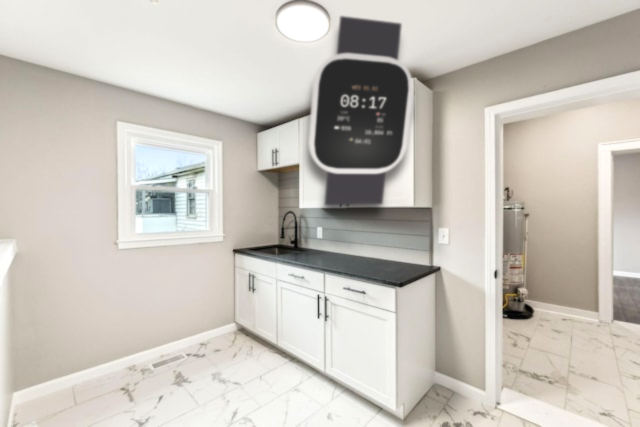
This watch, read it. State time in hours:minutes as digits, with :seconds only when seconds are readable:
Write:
8:17
